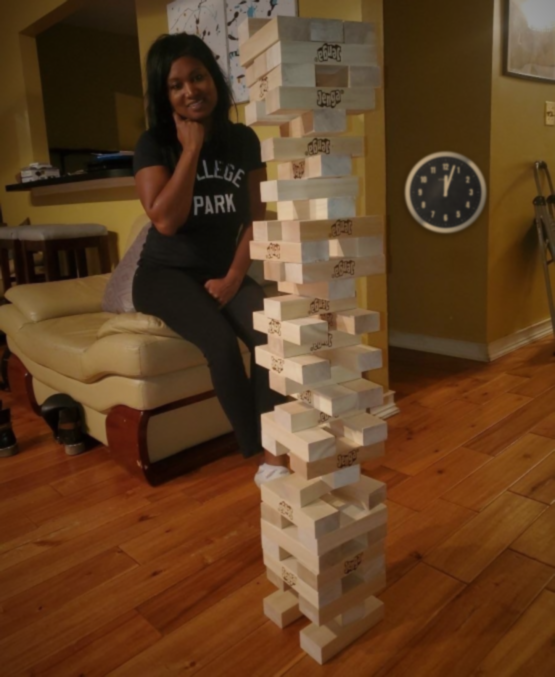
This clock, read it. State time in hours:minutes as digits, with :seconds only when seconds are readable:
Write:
12:03
